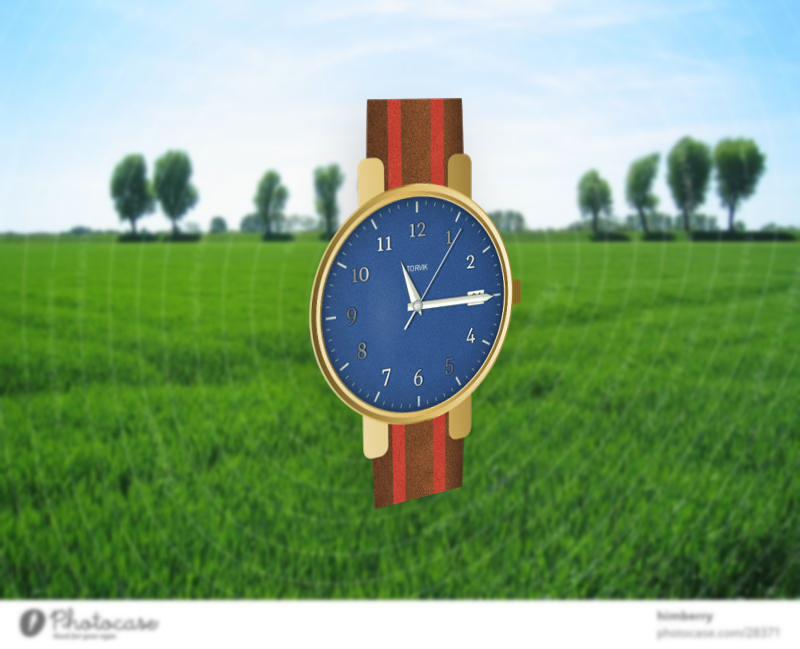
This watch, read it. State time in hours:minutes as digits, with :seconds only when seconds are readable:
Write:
11:15:06
